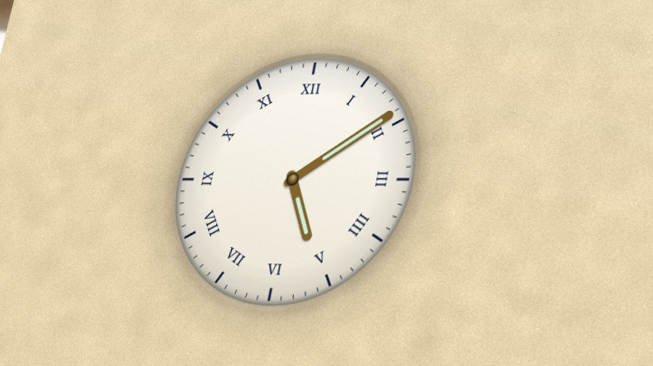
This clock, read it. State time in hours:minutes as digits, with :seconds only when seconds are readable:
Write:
5:09
